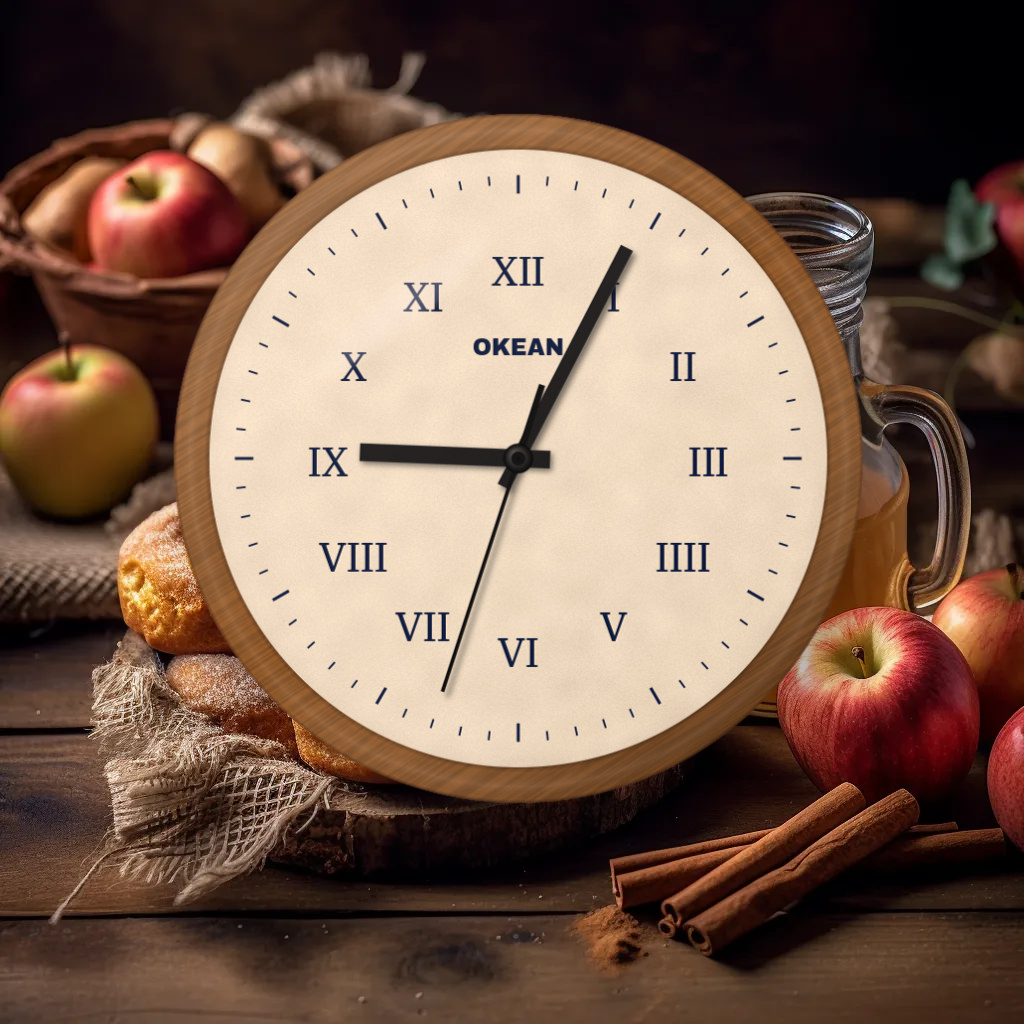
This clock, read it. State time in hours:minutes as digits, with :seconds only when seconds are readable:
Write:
9:04:33
